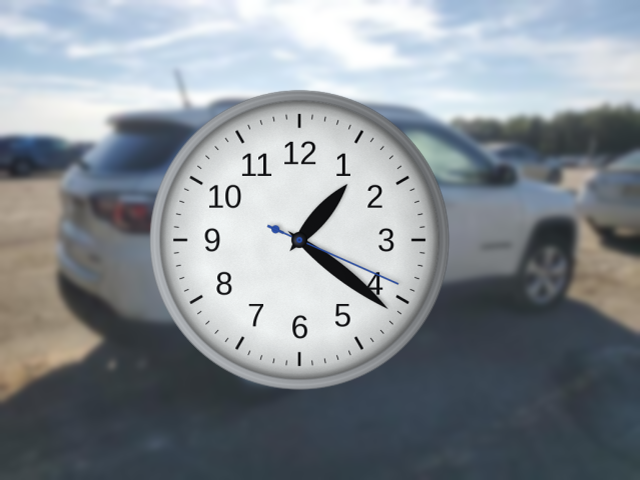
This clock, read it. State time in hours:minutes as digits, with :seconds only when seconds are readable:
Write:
1:21:19
